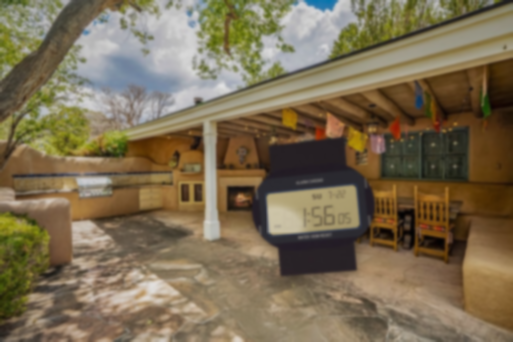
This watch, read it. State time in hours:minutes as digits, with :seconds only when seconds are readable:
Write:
1:56
